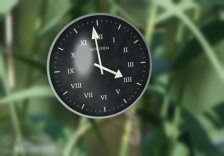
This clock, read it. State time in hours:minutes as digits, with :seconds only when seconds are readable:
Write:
3:59
